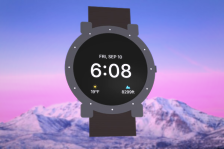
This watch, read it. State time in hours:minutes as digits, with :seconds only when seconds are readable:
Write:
6:08
